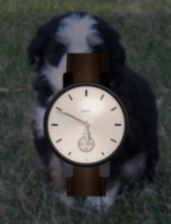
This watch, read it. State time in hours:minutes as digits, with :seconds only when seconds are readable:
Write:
5:49
